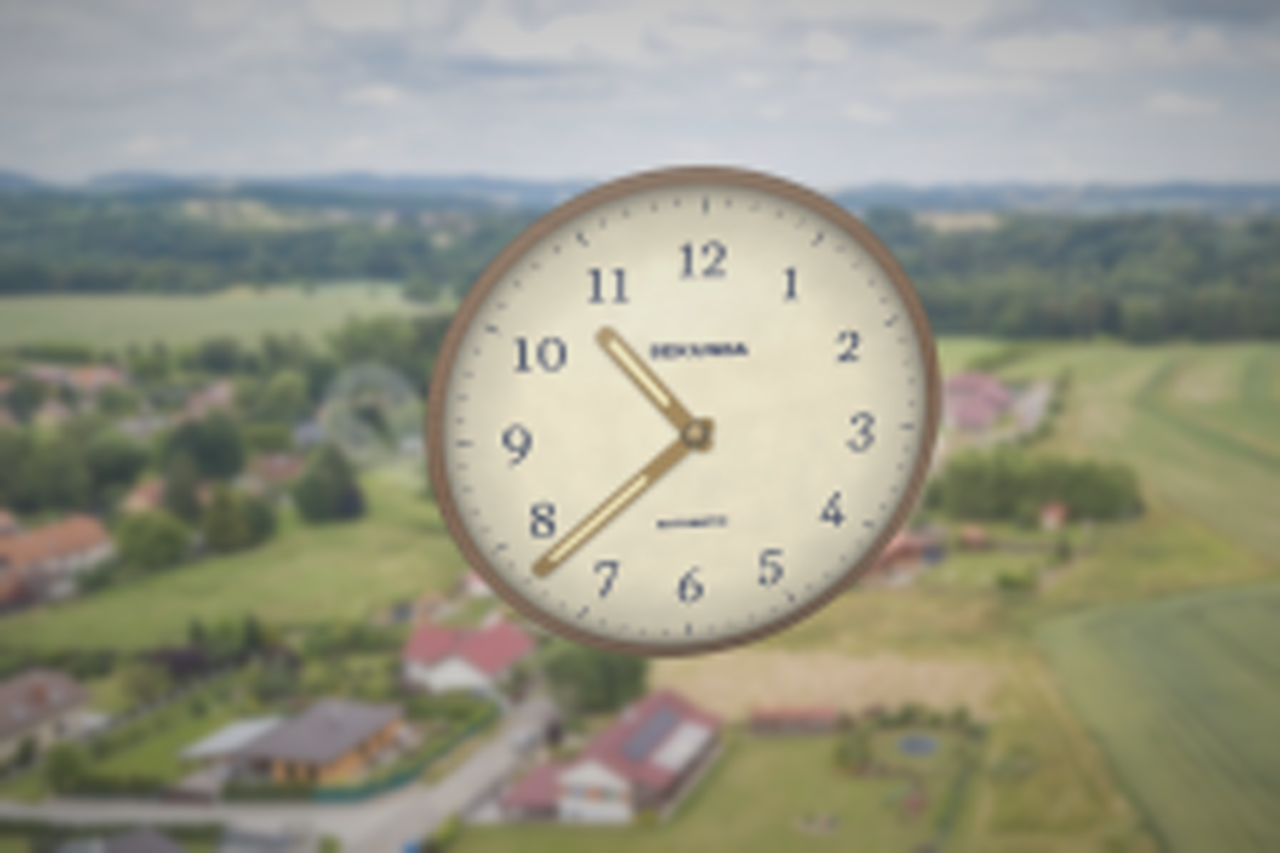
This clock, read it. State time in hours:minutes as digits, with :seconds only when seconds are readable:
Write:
10:38
